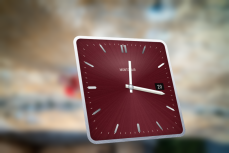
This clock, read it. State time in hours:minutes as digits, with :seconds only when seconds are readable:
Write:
12:17
